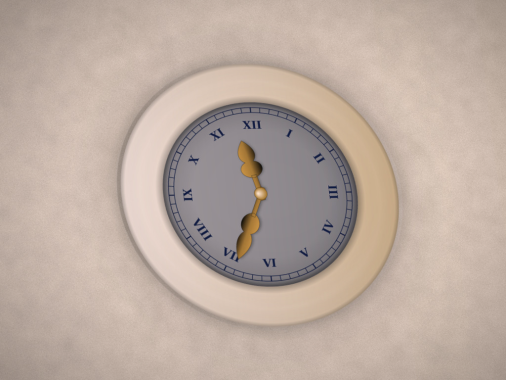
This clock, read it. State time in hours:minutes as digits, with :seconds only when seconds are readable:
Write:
11:34
